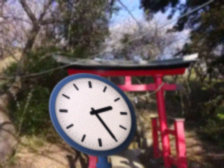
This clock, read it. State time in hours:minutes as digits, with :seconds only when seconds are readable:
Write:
2:25
